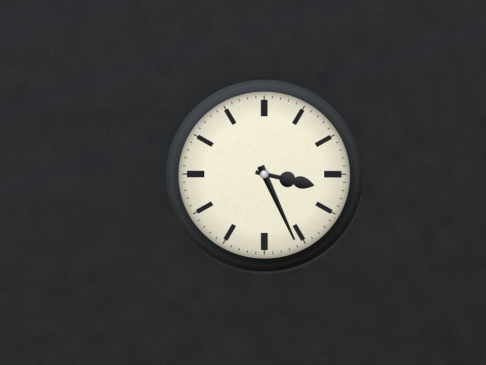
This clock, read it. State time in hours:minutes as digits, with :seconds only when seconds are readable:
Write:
3:26
